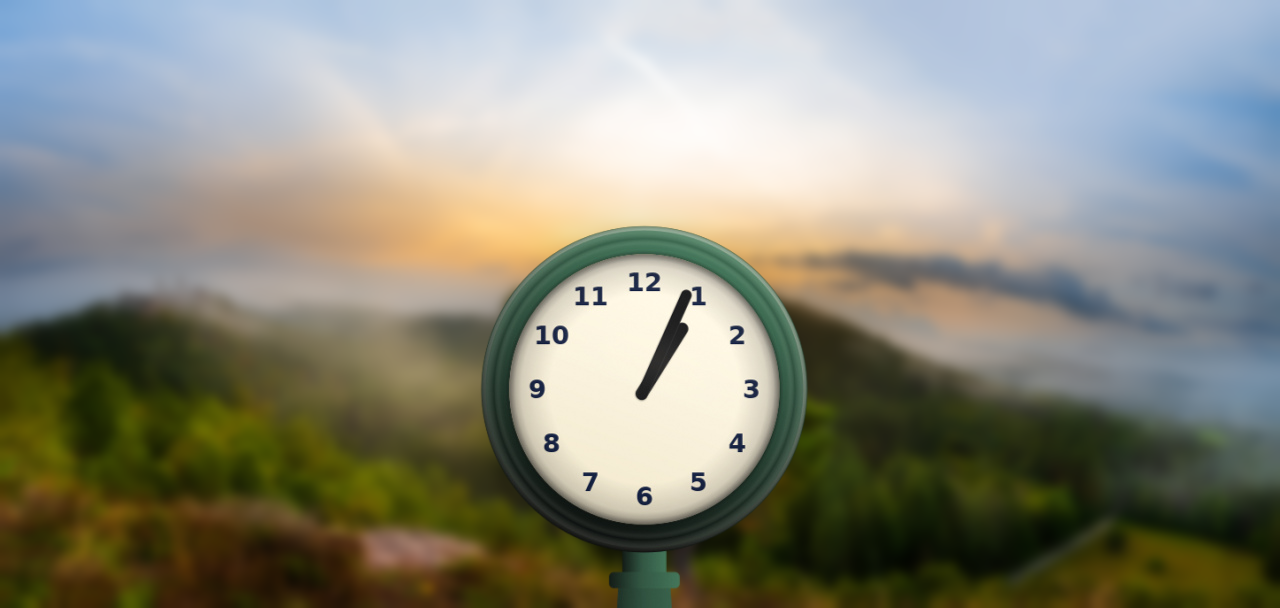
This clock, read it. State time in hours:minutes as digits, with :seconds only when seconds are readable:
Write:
1:04
